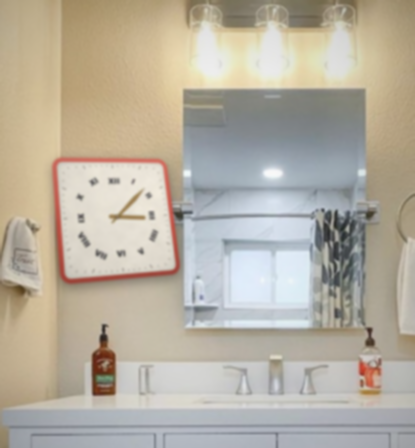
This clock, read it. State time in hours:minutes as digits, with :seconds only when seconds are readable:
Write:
3:08
